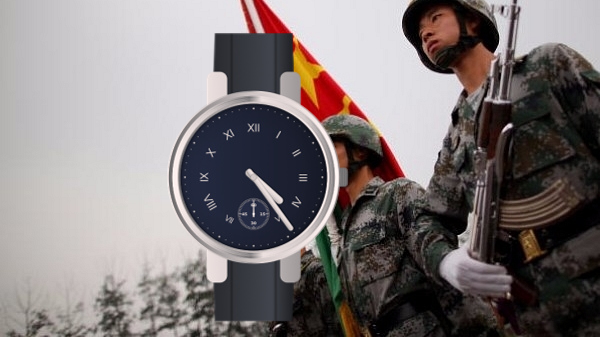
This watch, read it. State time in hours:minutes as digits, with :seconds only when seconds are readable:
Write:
4:24
